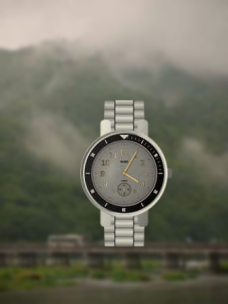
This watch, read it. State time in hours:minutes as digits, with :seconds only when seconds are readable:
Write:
4:05
